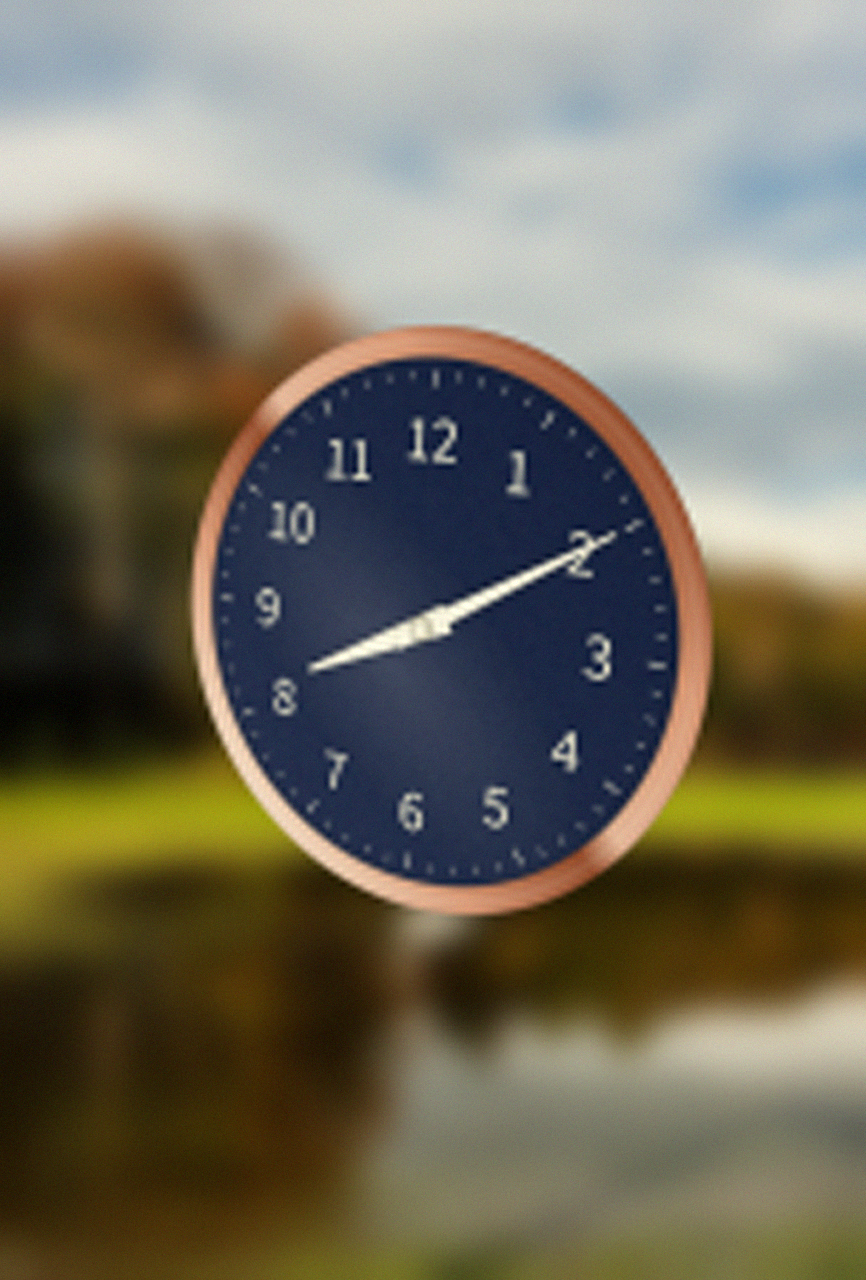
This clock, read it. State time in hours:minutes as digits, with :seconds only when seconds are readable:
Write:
8:10
